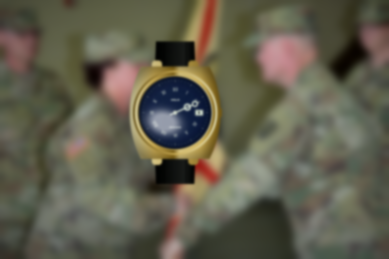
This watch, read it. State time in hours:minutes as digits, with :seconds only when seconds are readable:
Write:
2:11
